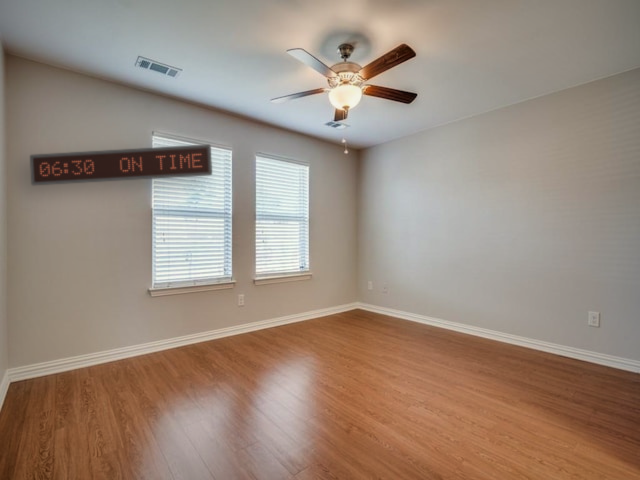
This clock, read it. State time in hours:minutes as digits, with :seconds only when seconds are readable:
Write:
6:30
